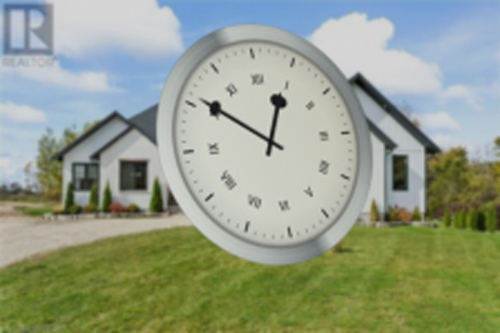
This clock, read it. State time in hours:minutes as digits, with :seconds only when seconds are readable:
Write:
12:51
